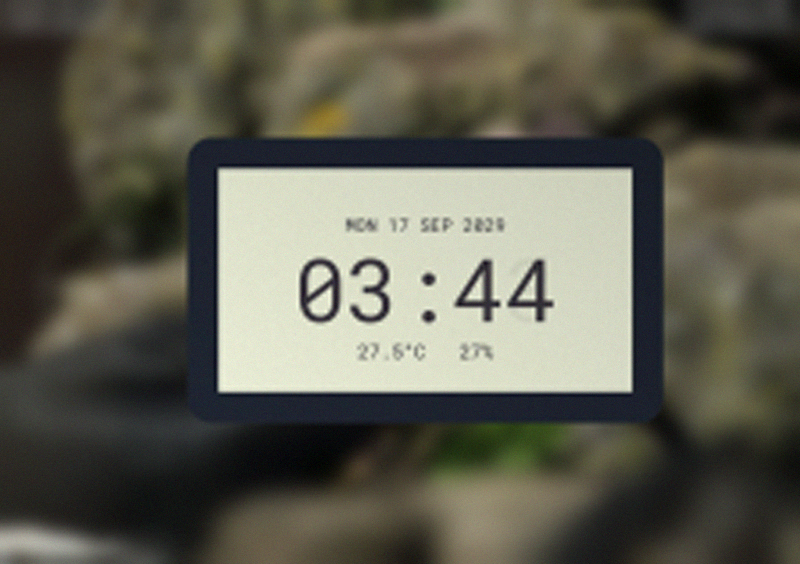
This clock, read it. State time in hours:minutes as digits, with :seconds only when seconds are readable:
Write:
3:44
